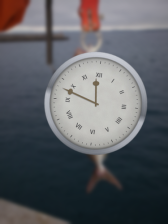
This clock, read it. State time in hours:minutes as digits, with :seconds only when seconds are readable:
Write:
11:48
